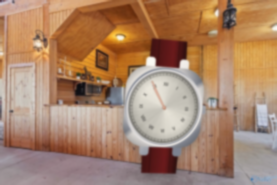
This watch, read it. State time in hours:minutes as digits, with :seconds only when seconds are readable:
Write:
10:55
